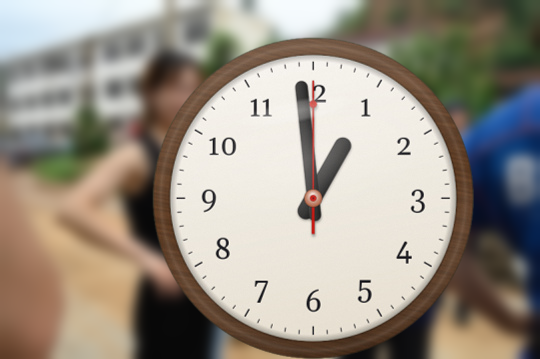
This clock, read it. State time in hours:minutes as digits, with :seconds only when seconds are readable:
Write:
12:59:00
